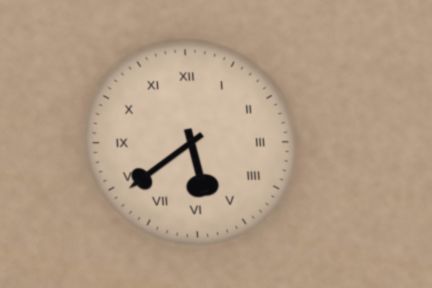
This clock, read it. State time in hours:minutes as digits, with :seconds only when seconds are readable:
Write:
5:39
